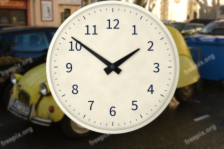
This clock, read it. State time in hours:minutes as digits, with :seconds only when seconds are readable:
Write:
1:51
